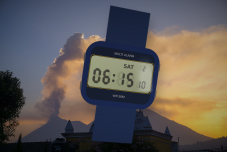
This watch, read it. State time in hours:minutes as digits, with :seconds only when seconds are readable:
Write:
6:15:10
